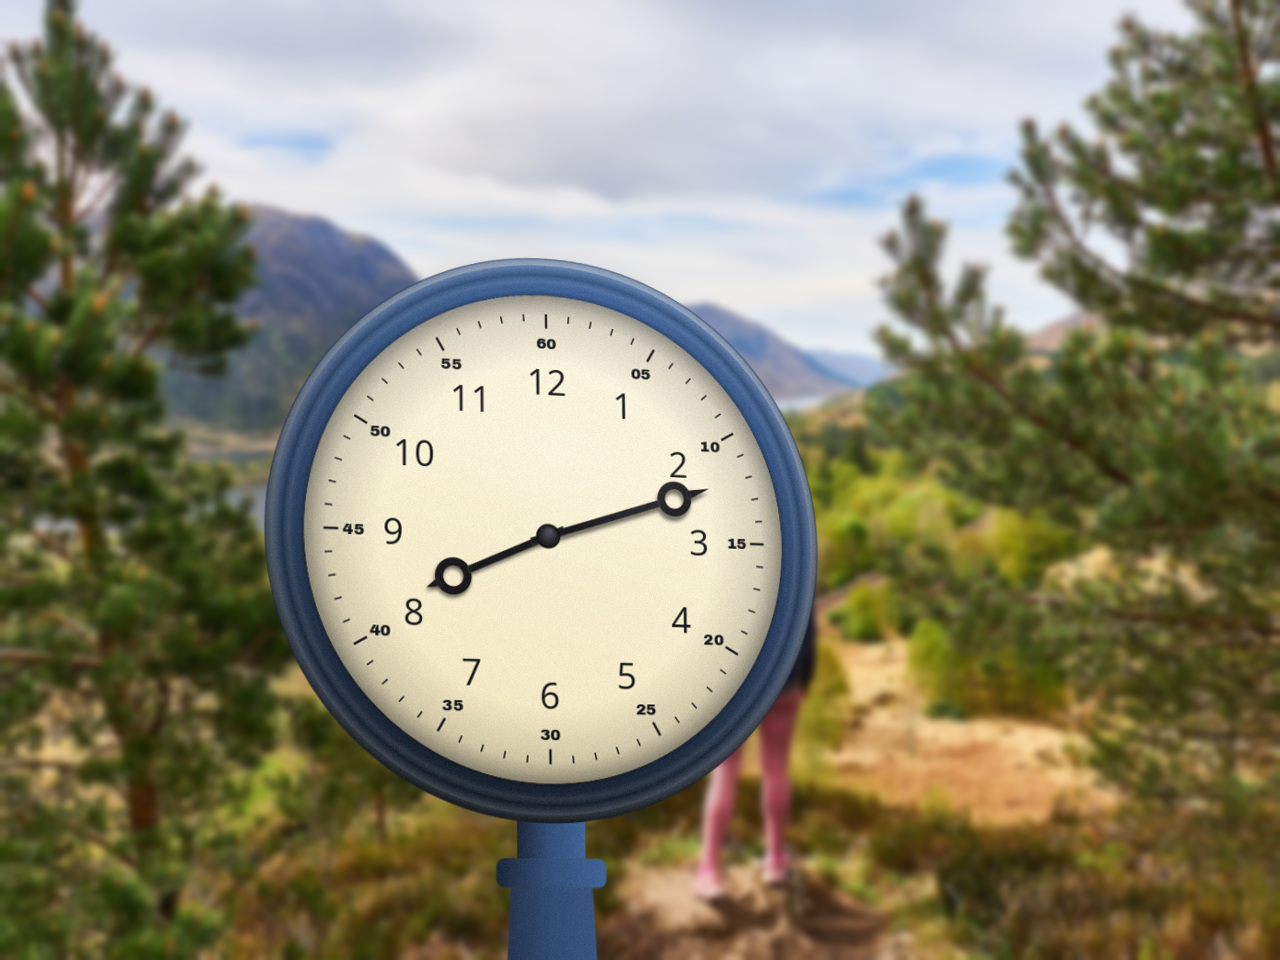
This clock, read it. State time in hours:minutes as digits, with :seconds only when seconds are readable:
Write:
8:12
